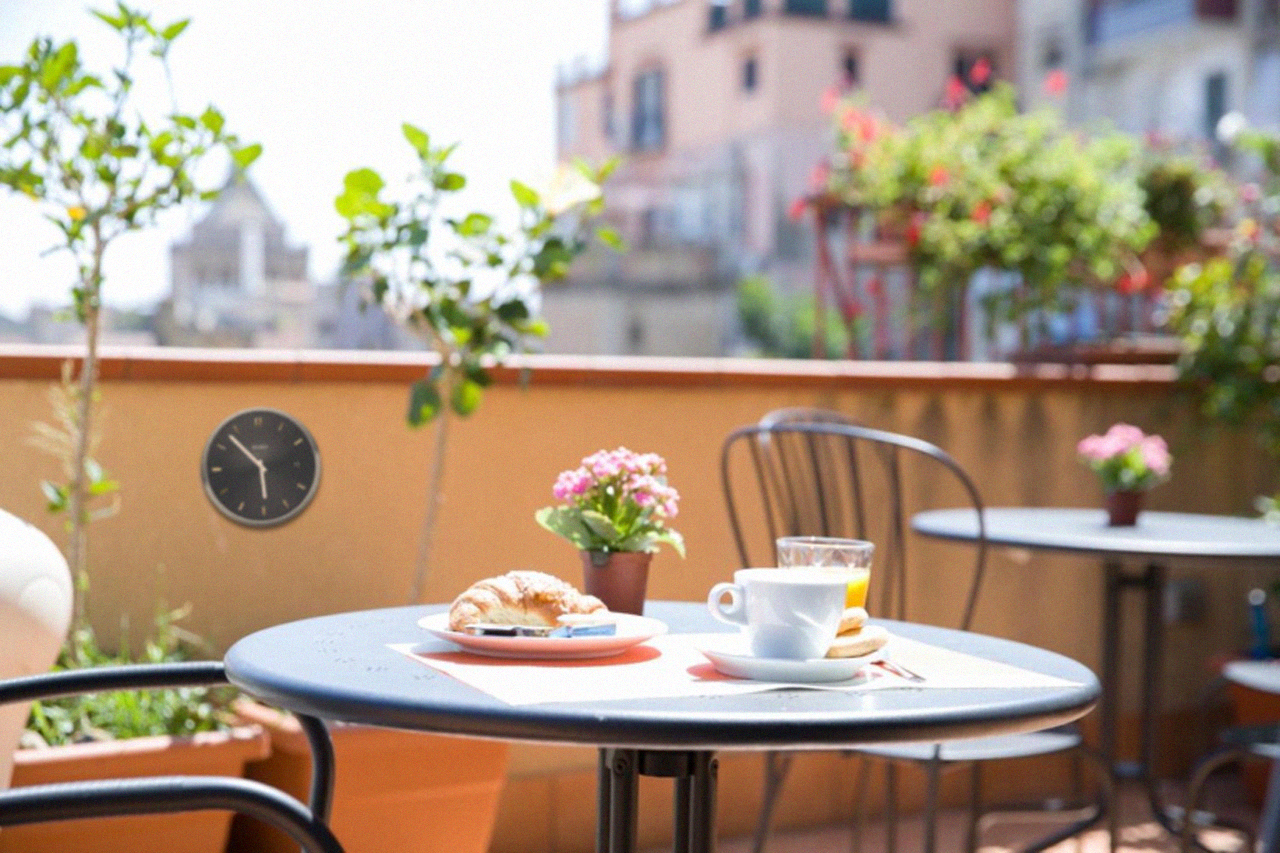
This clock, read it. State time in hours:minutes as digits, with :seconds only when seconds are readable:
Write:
5:53
